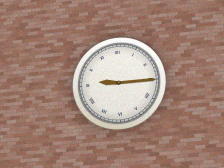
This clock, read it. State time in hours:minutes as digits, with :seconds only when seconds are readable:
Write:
9:15
